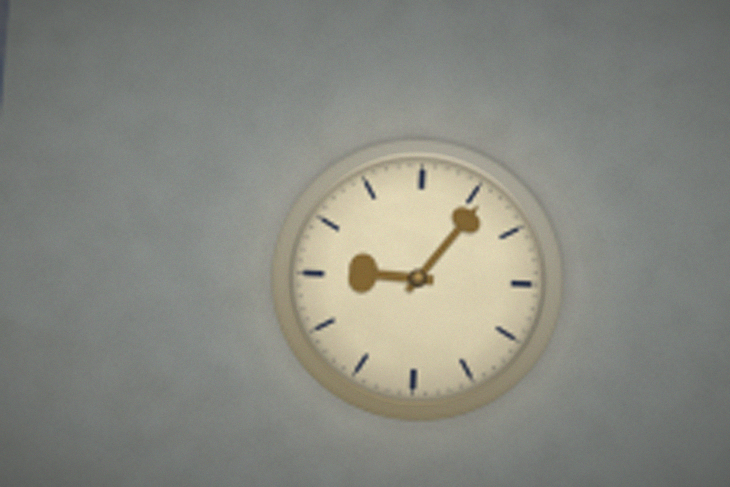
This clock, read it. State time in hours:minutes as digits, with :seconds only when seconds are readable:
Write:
9:06
